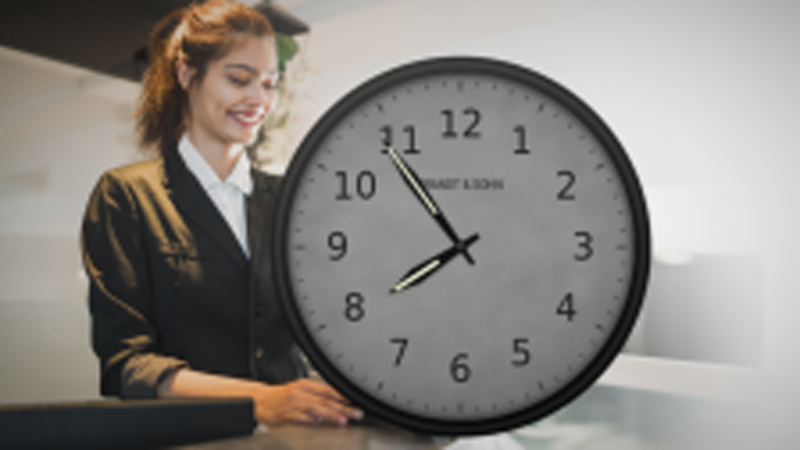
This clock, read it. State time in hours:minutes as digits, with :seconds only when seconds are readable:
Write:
7:54
